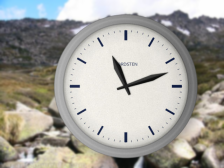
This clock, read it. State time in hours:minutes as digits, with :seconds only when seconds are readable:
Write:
11:12
